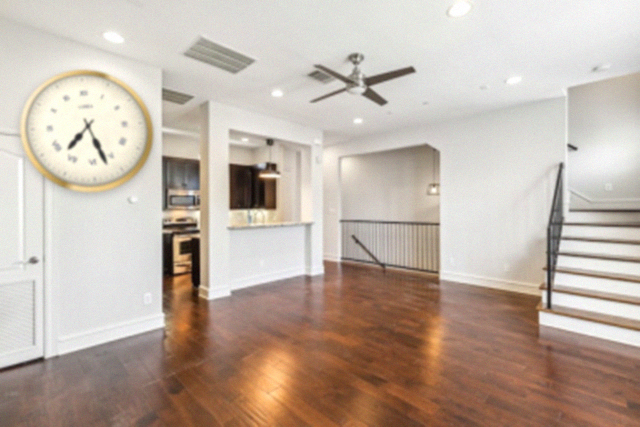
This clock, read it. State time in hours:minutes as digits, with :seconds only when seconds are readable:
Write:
7:27
